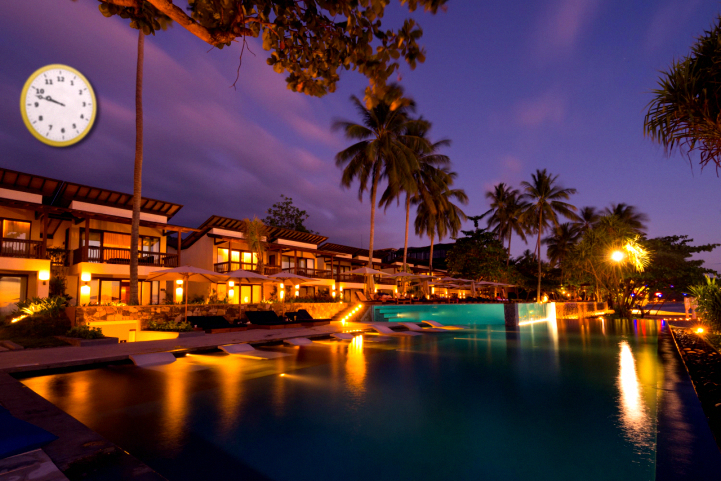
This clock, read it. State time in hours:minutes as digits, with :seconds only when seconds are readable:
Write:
9:48
